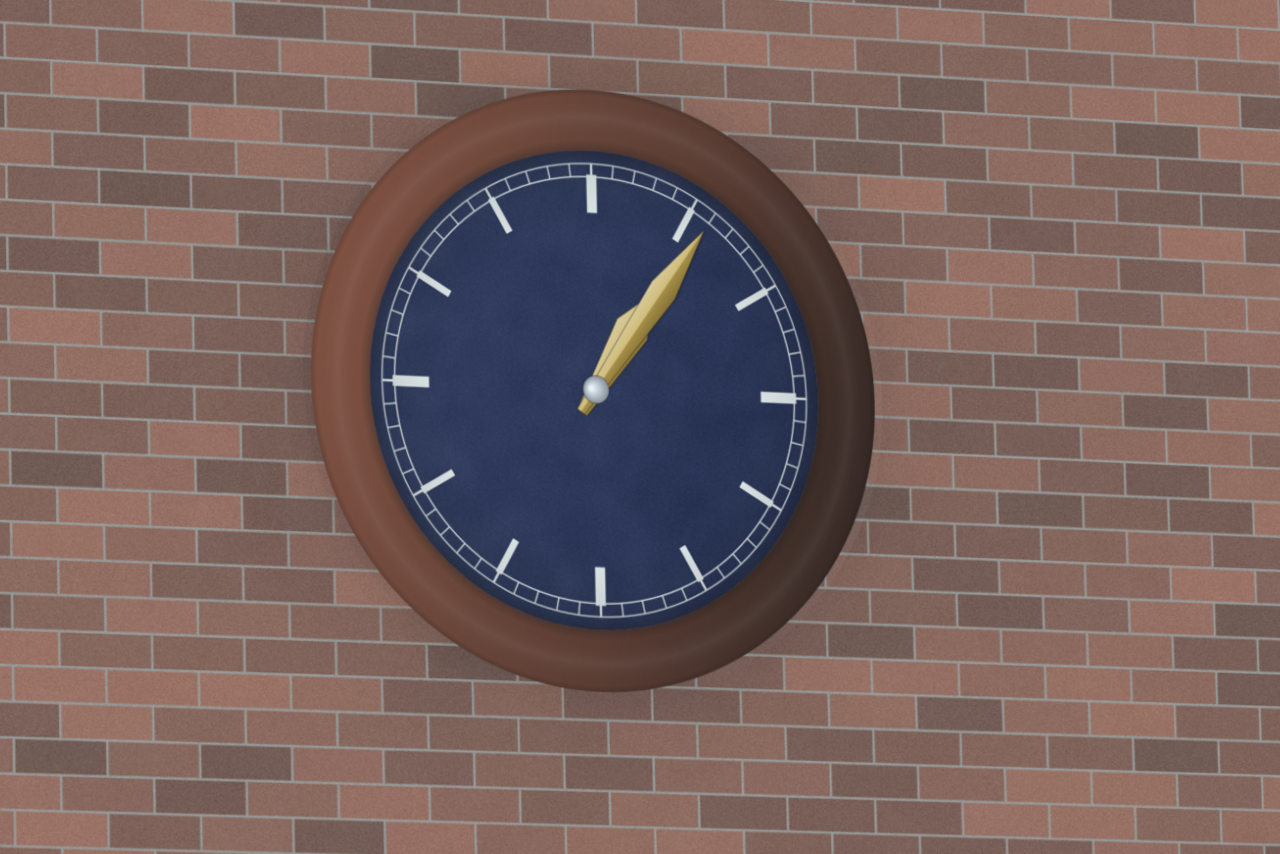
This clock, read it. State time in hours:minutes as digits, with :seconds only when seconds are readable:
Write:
1:06
